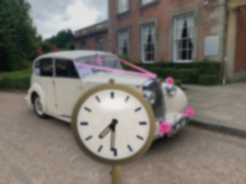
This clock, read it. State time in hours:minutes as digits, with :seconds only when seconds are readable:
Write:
7:31
